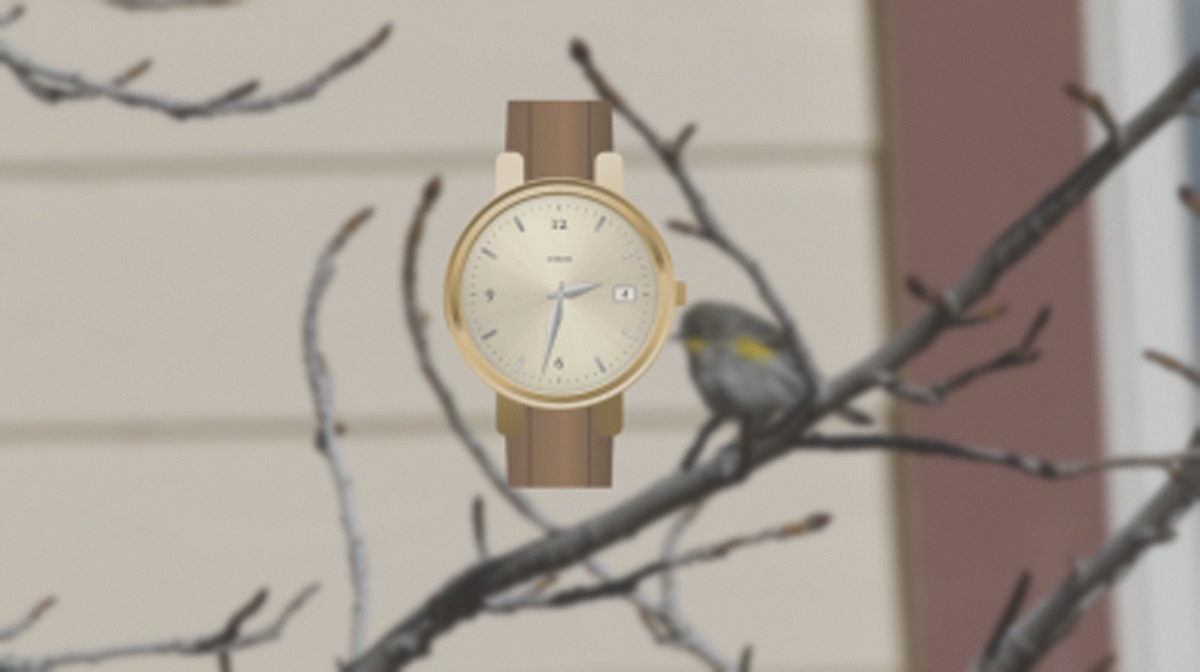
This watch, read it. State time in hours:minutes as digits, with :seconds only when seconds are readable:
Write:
2:32
